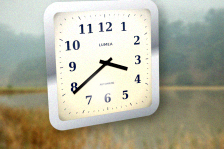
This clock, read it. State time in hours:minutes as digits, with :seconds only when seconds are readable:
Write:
3:39
